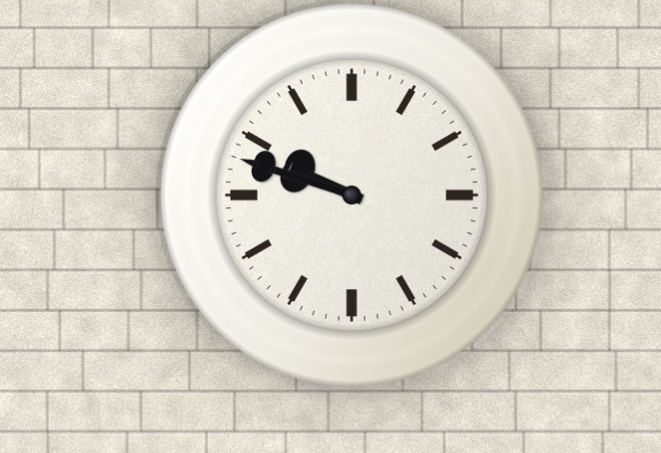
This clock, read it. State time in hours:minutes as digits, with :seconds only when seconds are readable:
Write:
9:48
